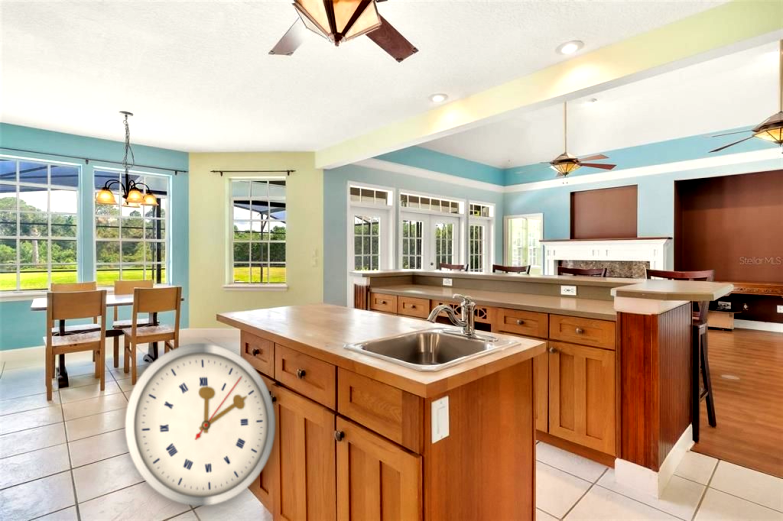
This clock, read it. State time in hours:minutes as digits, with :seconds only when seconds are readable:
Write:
12:10:07
